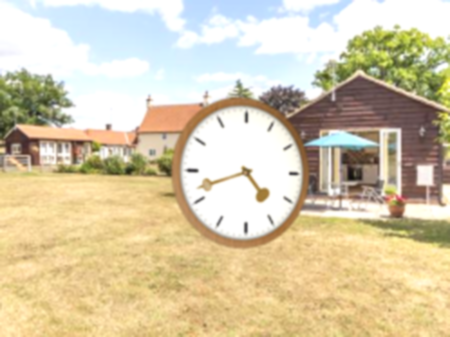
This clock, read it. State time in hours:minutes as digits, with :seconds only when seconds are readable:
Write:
4:42
